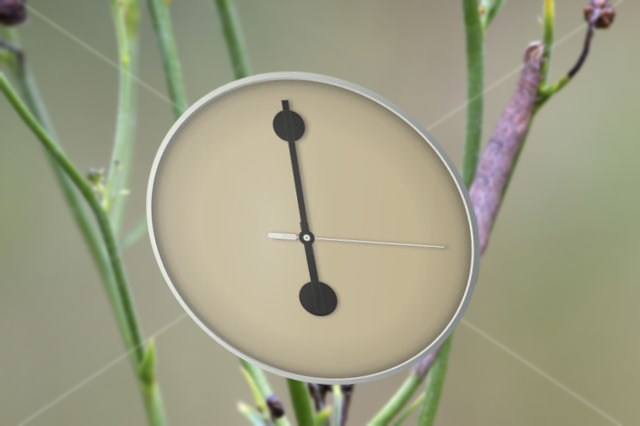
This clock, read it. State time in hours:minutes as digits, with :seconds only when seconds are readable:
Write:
6:00:16
